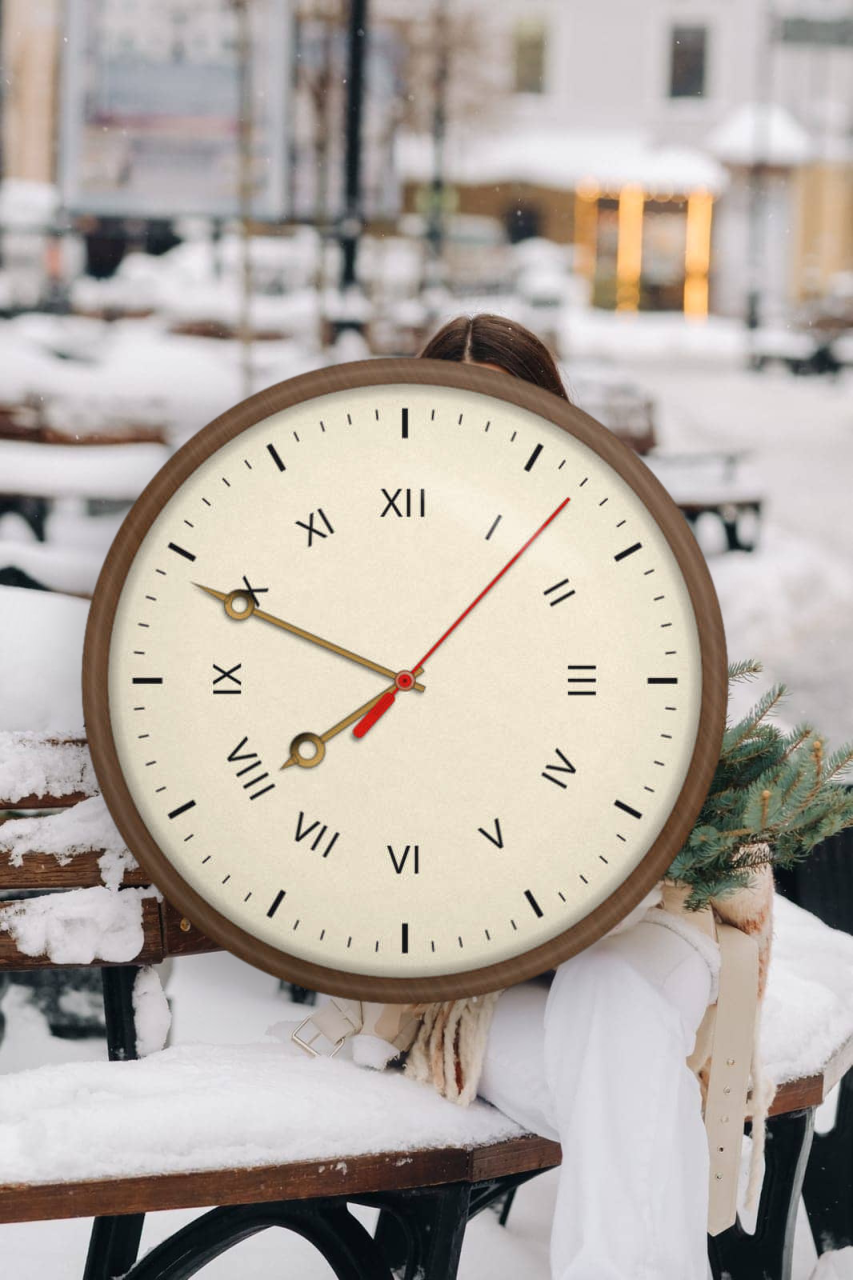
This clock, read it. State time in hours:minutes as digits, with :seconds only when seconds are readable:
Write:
7:49:07
